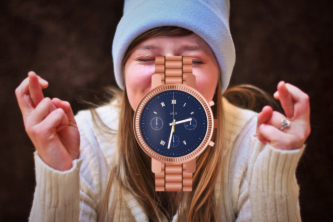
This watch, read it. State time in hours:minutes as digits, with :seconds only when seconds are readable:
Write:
2:32
